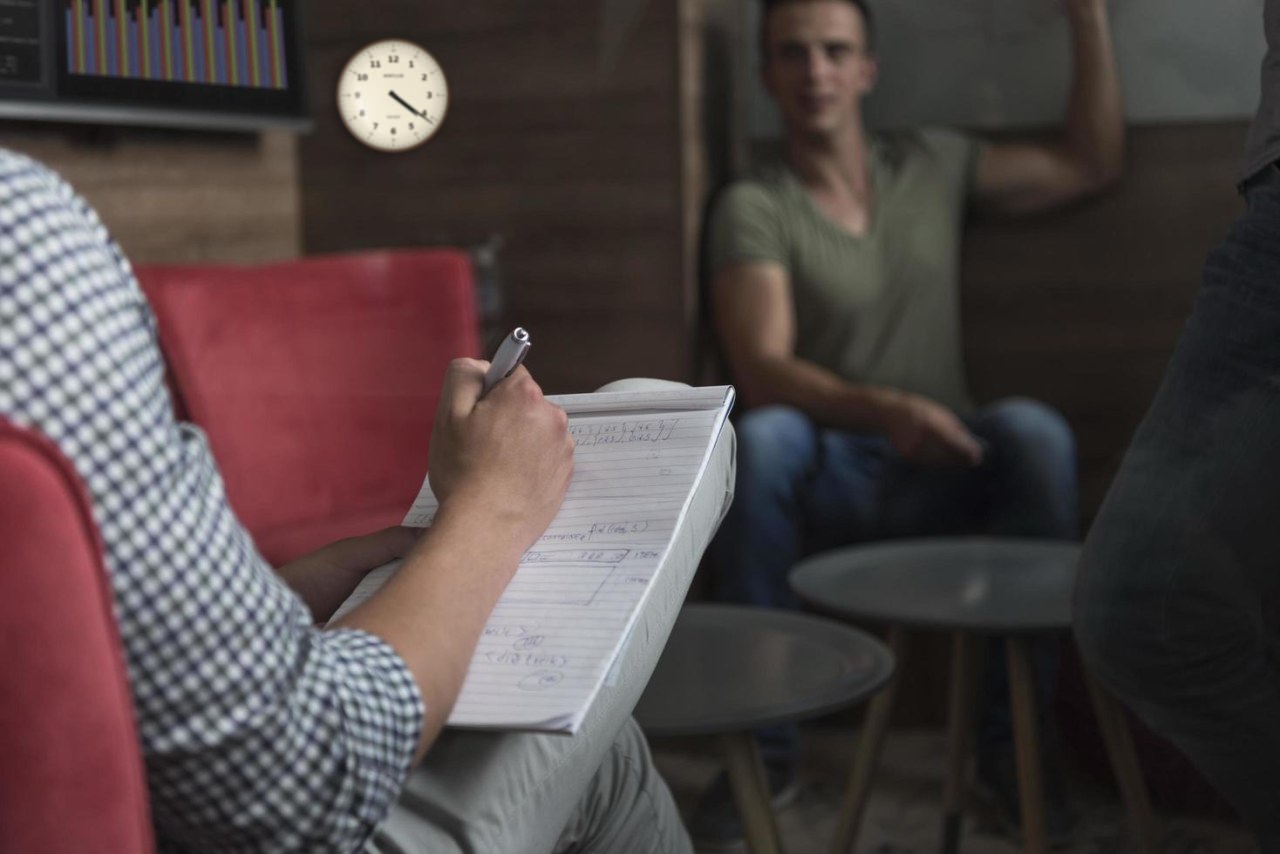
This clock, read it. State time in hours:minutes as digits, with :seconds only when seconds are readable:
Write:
4:21
